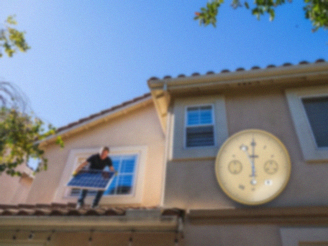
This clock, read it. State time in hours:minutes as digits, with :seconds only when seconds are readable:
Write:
5:56
